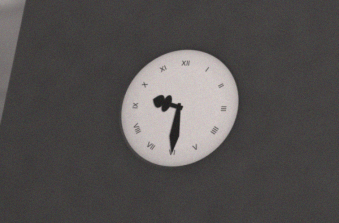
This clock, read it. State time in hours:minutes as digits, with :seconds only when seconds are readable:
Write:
9:30
